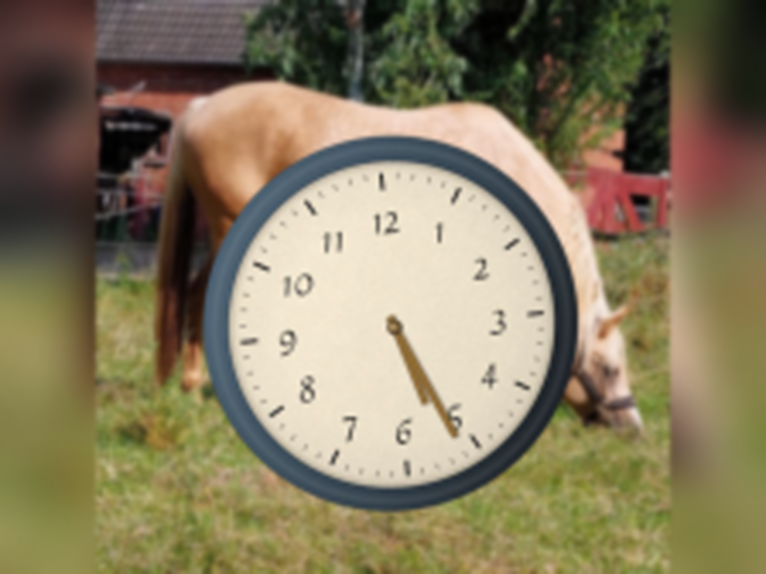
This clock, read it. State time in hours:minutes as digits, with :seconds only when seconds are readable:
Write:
5:26
